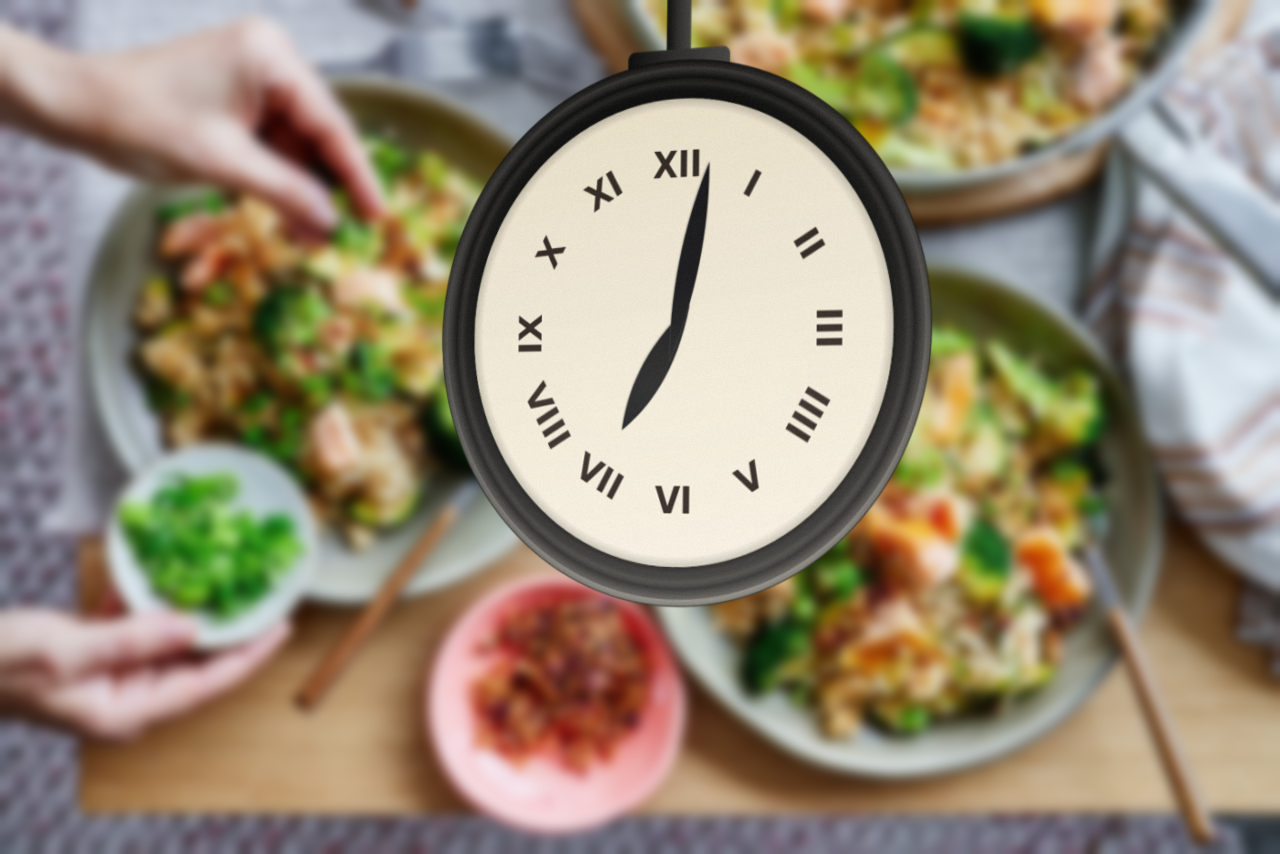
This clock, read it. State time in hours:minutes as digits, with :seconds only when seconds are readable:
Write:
7:02
